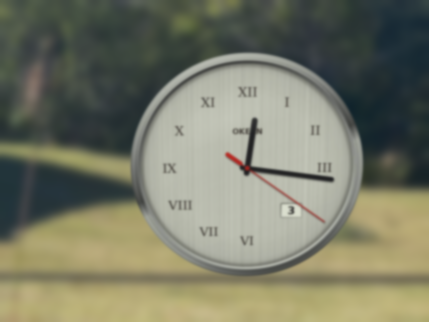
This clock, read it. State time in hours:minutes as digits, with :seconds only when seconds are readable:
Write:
12:16:21
